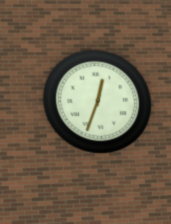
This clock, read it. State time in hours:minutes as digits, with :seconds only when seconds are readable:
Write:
12:34
